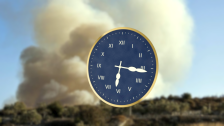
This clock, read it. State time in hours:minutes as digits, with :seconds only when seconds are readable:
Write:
6:16
